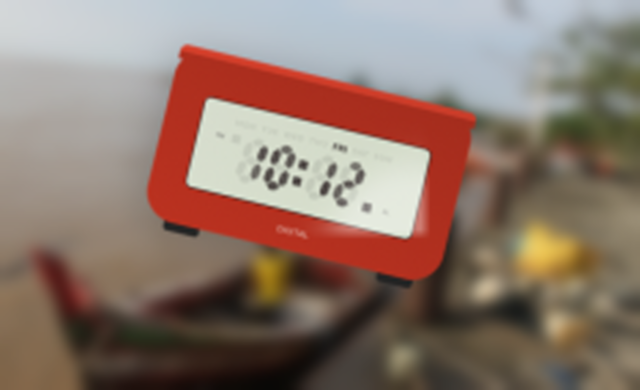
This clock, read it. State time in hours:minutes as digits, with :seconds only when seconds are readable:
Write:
10:12
